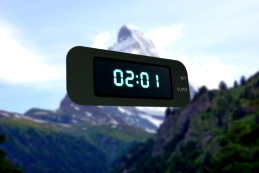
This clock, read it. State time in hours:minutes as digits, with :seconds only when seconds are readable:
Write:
2:01
